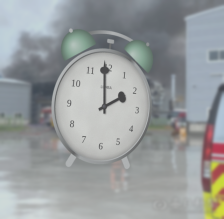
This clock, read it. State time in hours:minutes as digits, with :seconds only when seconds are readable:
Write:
1:59
